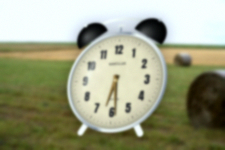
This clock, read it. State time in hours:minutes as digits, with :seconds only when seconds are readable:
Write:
6:29
